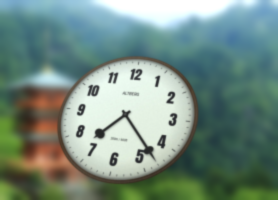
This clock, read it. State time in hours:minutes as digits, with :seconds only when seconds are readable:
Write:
7:23
